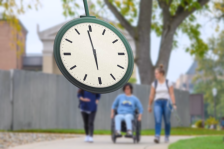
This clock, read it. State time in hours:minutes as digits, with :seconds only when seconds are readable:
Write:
5:59
